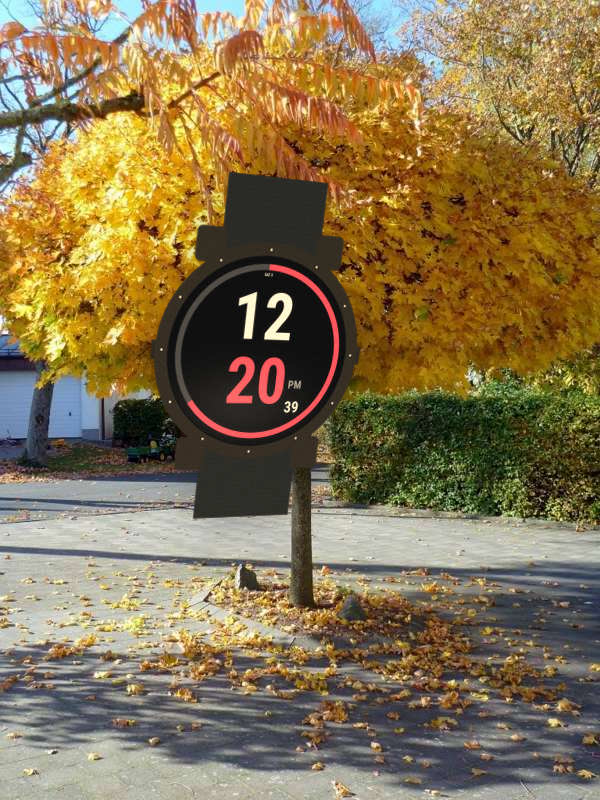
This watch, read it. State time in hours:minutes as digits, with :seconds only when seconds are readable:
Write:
12:20:39
